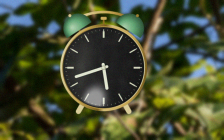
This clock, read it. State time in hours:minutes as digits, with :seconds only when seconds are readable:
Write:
5:42
